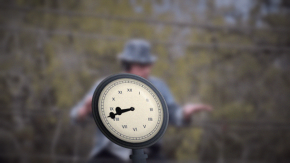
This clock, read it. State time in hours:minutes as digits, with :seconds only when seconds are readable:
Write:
8:42
